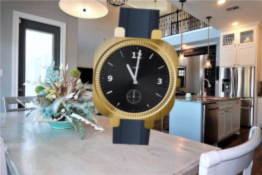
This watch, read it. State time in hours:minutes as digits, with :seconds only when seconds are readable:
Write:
11:01
